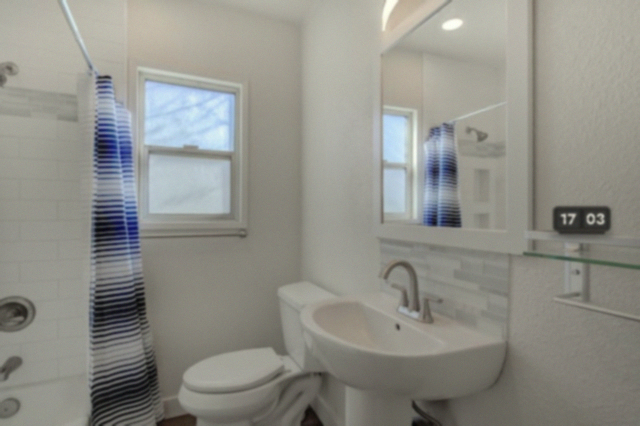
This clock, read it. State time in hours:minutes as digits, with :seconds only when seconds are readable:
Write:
17:03
